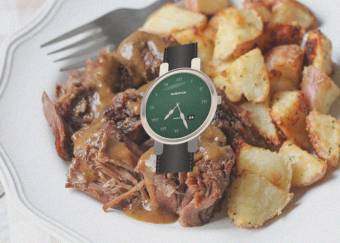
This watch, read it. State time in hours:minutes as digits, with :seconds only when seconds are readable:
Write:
7:26
